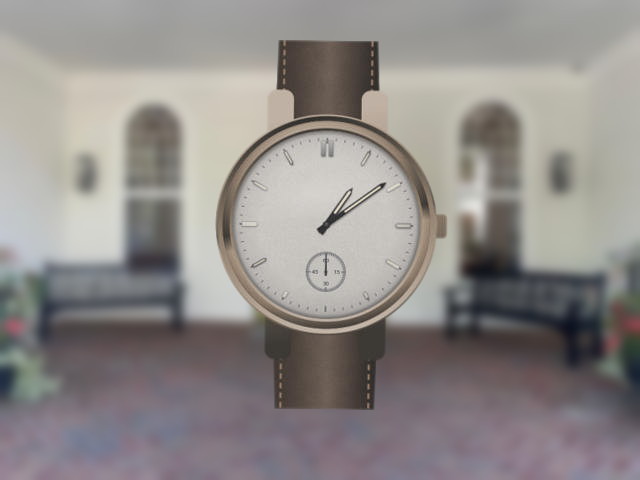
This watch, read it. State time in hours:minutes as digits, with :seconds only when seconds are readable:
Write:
1:09
